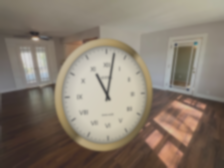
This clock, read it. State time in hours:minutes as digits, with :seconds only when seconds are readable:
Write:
11:02
